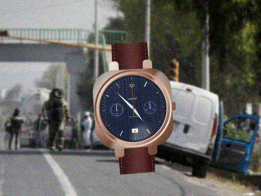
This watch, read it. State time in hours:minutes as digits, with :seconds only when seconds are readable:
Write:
4:53
